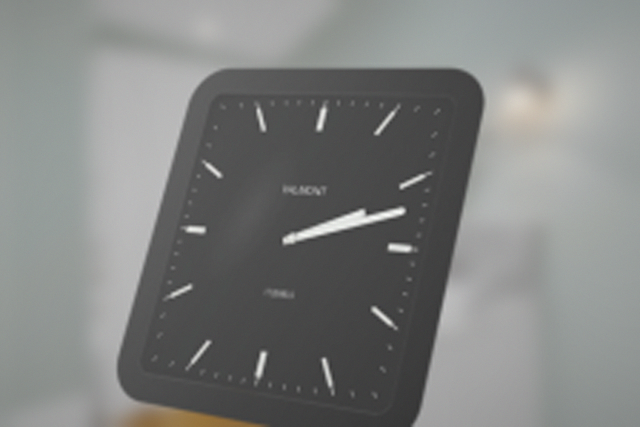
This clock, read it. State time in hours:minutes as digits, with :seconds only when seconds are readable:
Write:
2:12
